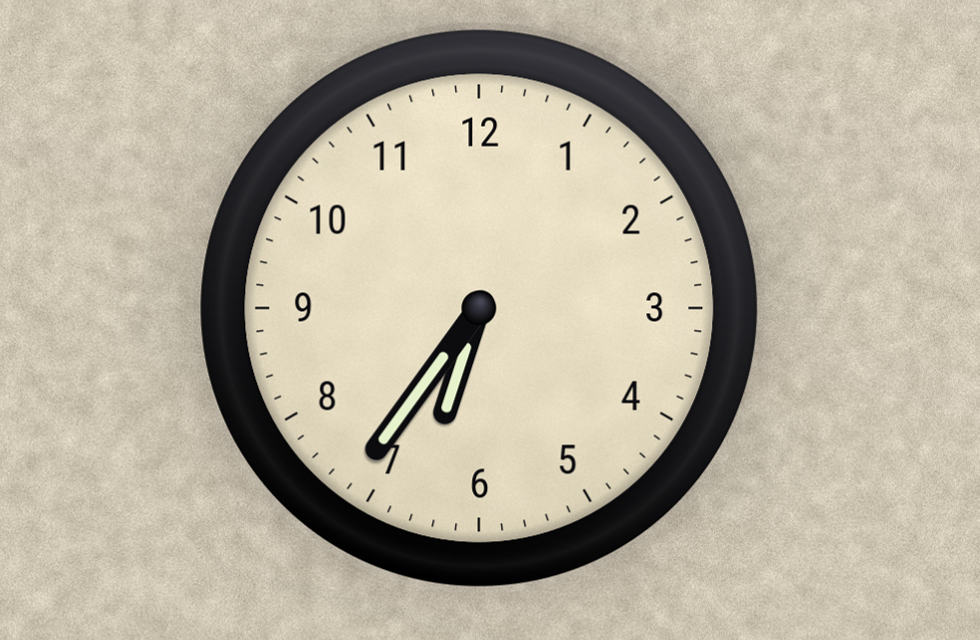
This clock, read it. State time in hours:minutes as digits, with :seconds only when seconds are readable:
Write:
6:36
